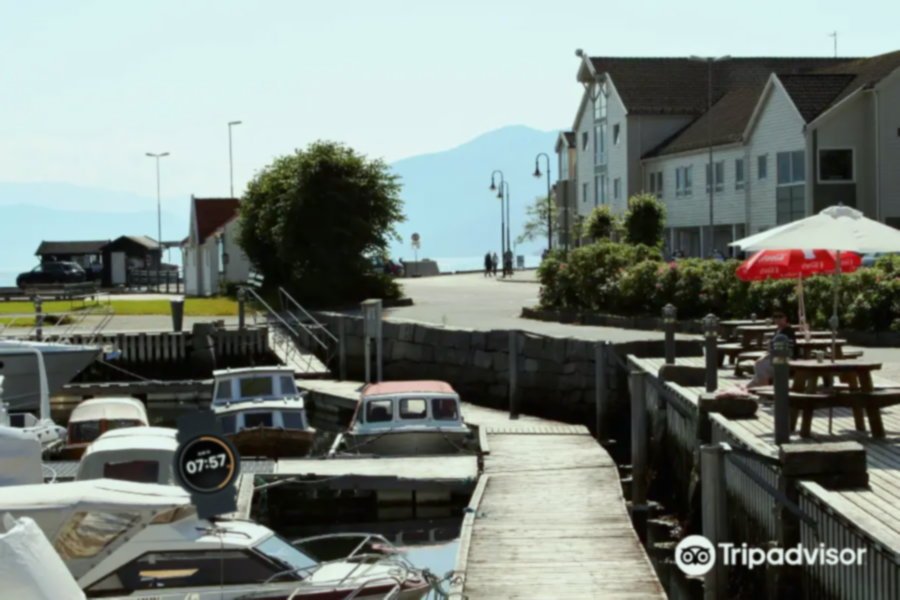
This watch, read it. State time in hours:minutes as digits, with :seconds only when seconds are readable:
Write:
7:57
